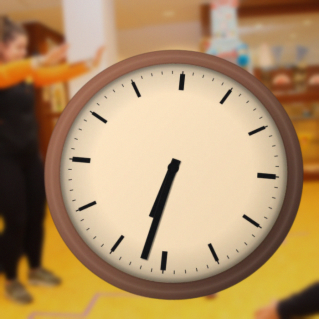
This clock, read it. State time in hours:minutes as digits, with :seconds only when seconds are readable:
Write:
6:32
